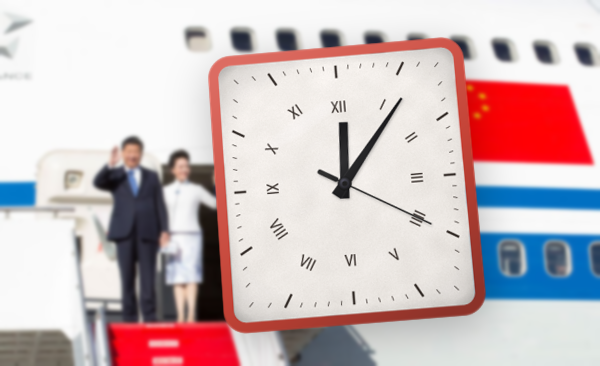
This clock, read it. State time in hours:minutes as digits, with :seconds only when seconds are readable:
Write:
12:06:20
